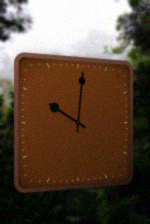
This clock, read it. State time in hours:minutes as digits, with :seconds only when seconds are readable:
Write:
10:01
